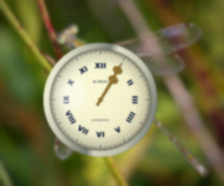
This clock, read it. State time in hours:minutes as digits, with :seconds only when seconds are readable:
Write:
1:05
